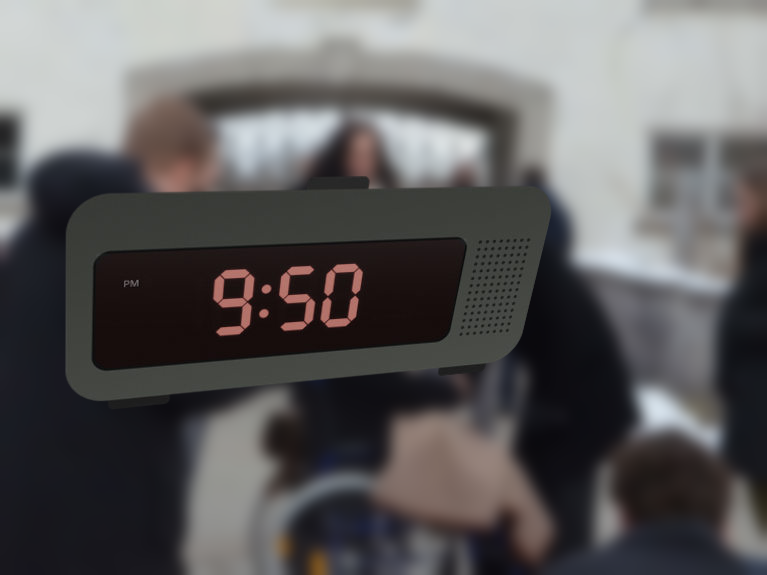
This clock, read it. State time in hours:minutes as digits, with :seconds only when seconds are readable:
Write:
9:50
